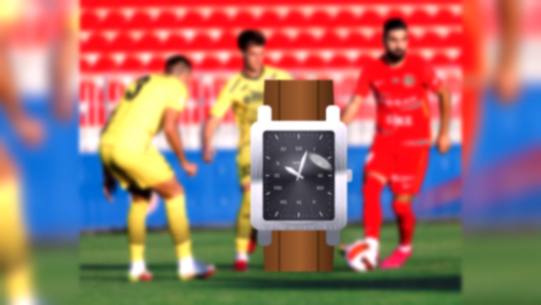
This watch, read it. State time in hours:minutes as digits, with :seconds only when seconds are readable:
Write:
10:03
